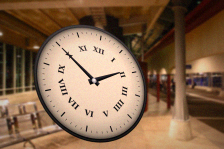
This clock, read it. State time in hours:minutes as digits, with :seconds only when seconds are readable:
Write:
1:50
